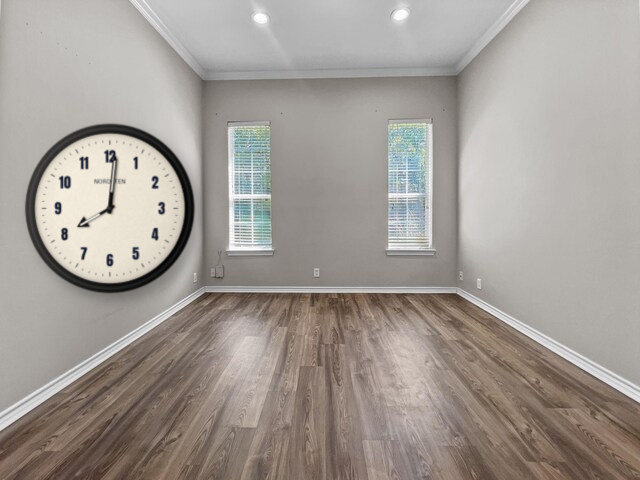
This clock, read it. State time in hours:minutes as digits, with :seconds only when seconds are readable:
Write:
8:01
